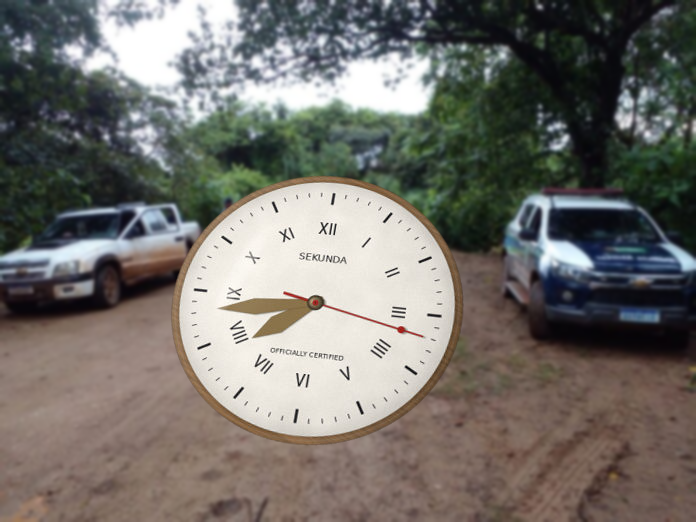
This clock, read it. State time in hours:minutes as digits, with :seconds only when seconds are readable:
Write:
7:43:17
